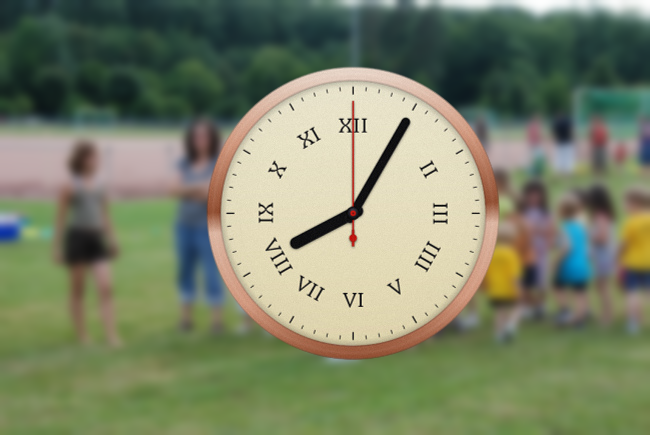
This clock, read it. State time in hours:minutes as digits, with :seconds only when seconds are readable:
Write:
8:05:00
